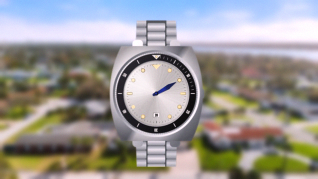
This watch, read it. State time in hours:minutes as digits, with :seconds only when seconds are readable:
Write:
2:10
